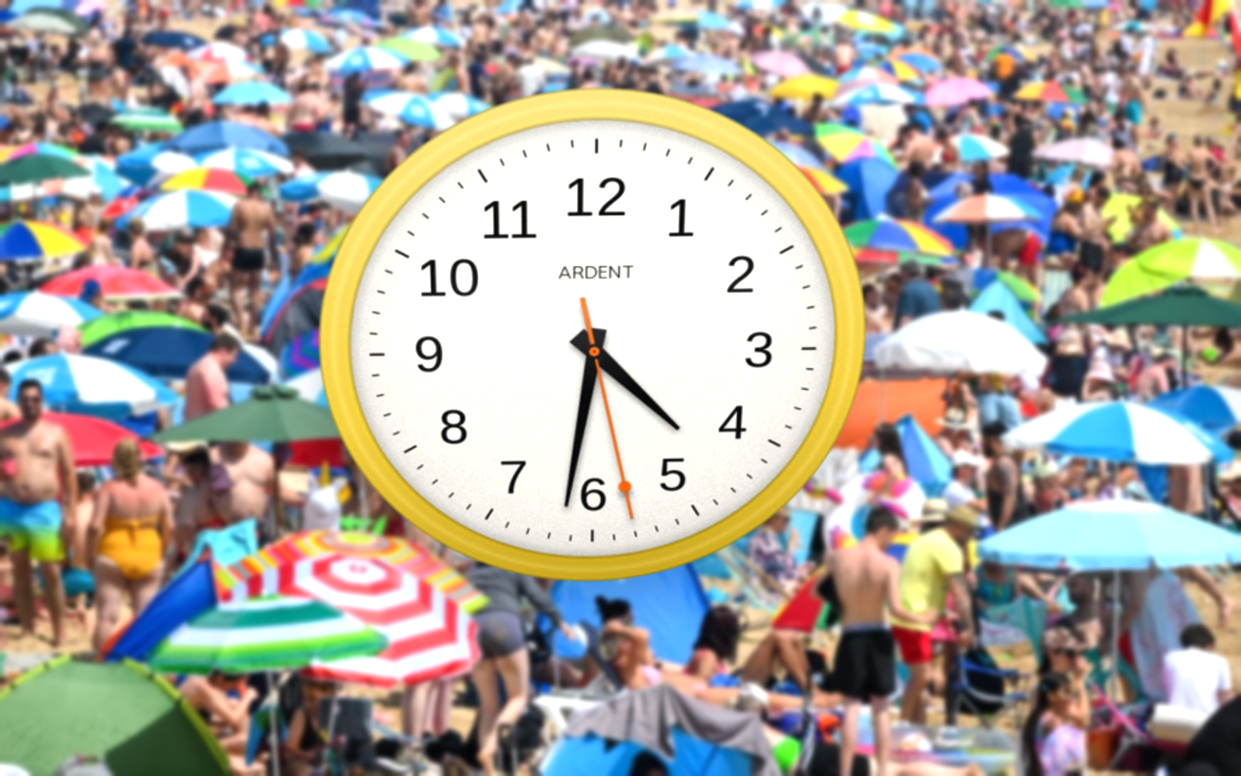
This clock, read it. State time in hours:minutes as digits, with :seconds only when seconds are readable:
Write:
4:31:28
